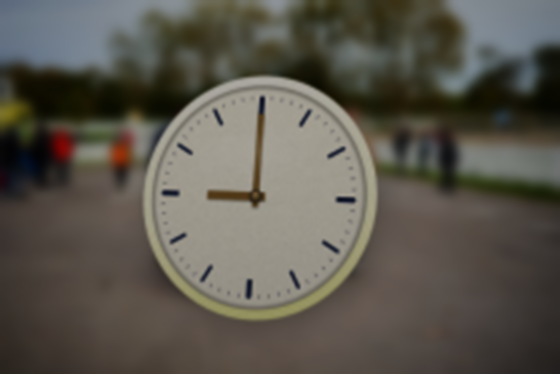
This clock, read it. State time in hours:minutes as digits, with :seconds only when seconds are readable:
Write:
9:00
